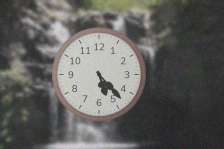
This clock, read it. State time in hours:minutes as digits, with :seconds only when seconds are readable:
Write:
5:23
